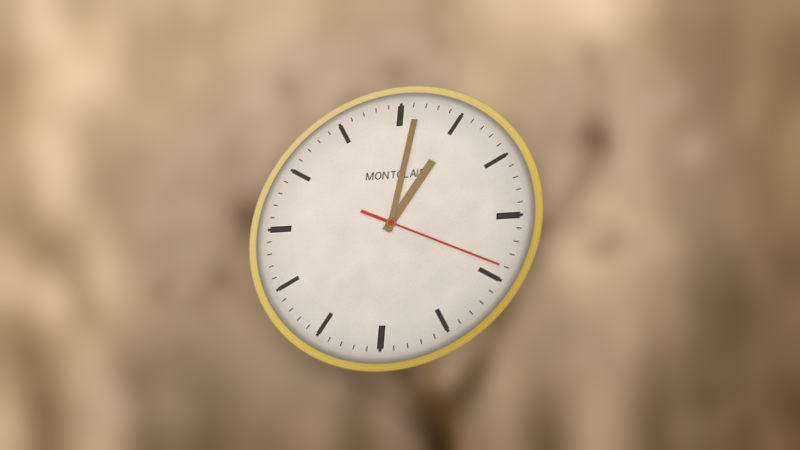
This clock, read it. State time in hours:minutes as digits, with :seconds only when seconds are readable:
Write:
1:01:19
